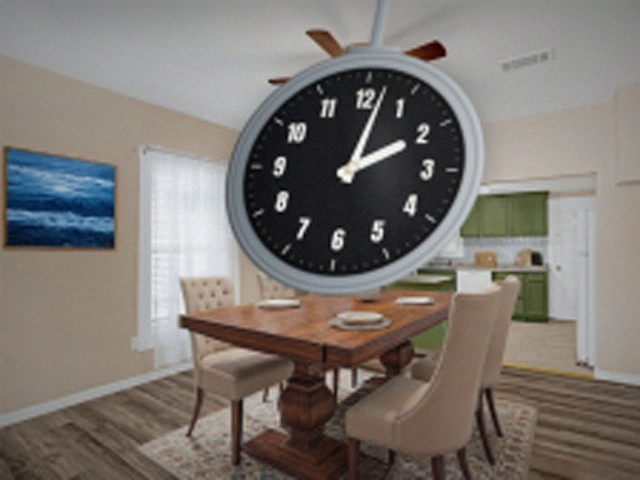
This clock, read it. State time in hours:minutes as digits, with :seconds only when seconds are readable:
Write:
2:02
